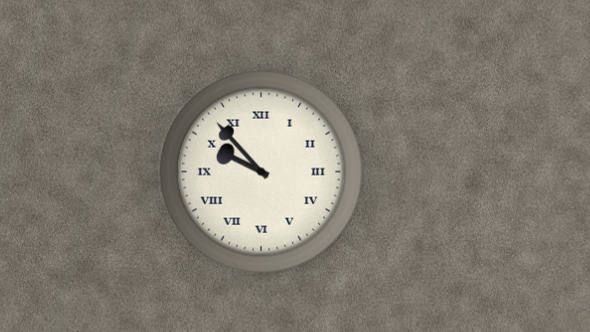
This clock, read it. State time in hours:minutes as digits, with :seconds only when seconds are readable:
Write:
9:53
